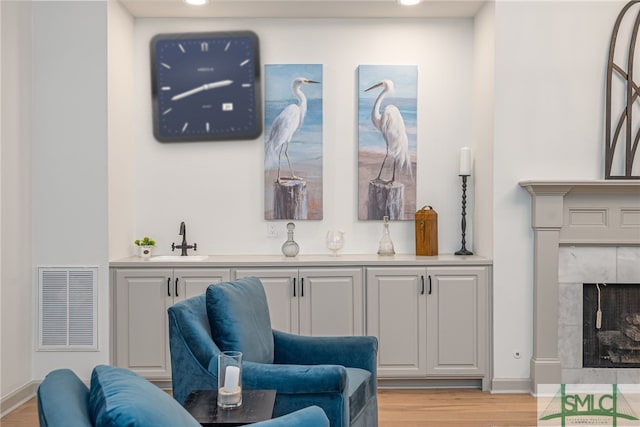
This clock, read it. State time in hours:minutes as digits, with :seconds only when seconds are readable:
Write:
2:42
